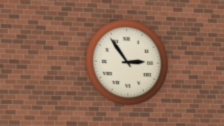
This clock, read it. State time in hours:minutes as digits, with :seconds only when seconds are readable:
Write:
2:54
